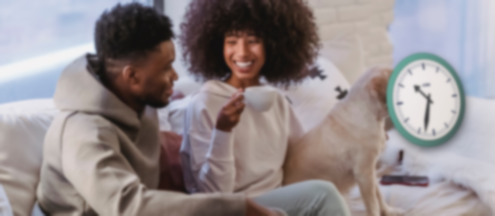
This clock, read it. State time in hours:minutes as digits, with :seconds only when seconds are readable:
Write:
10:33
